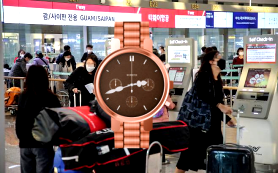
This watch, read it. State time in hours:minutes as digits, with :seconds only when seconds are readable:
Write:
2:42
